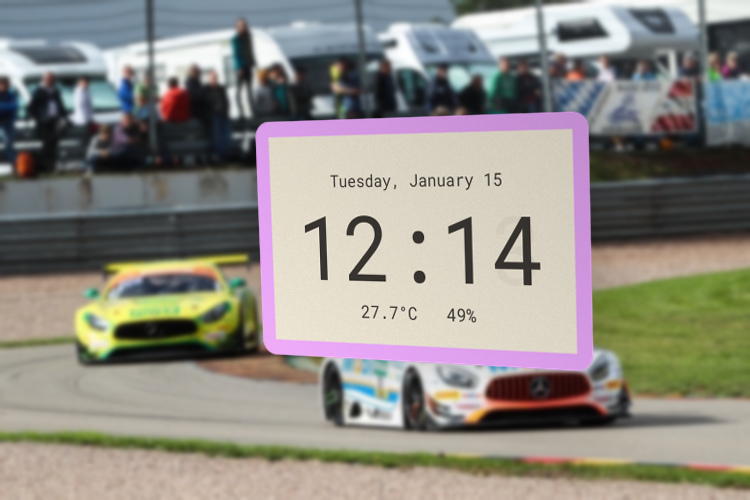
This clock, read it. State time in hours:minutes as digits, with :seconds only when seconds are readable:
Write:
12:14
